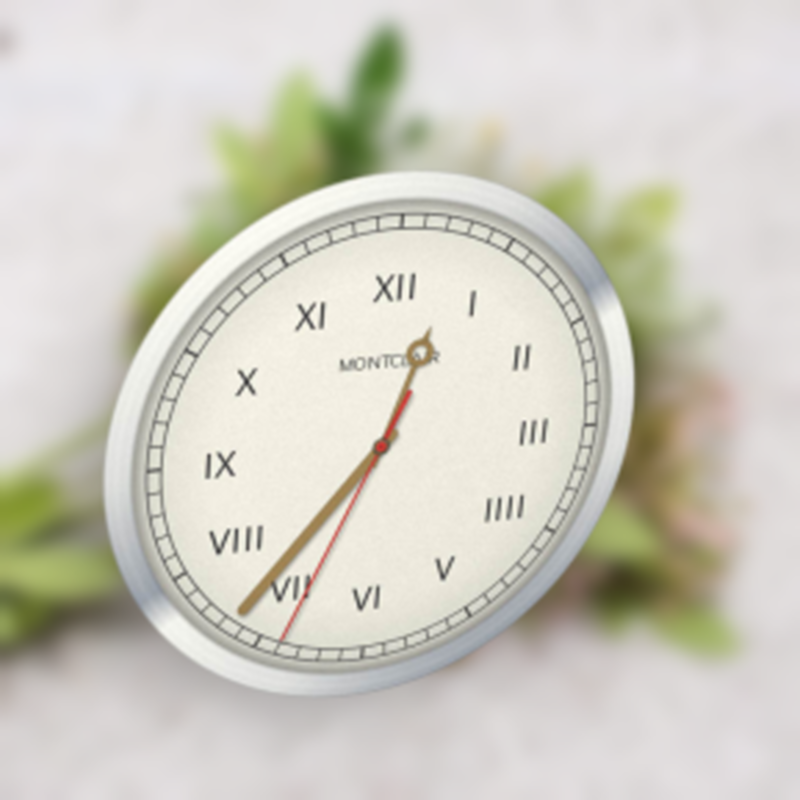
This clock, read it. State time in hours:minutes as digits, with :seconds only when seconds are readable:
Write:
12:36:34
